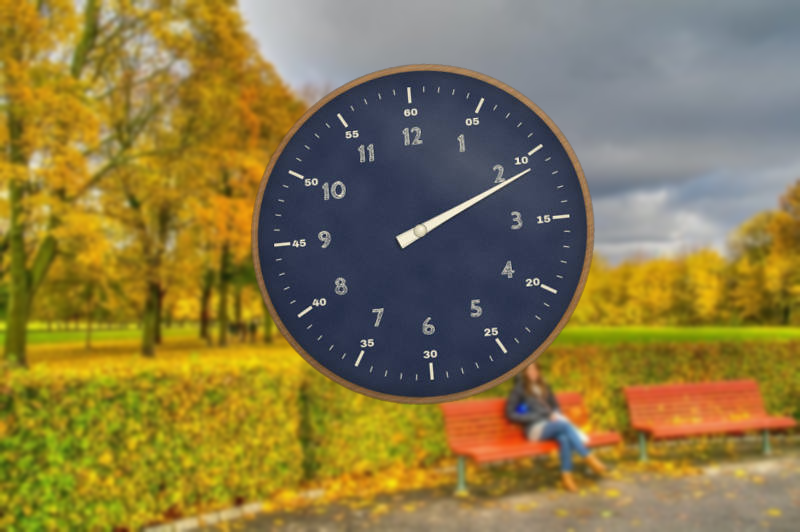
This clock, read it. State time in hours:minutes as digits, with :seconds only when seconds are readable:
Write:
2:11
